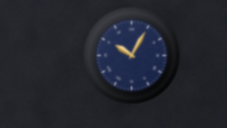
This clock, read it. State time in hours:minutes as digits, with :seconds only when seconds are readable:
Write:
10:05
